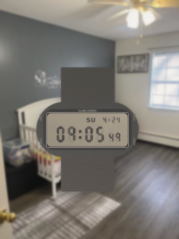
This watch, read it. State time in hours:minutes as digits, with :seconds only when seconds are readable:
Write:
9:05:49
